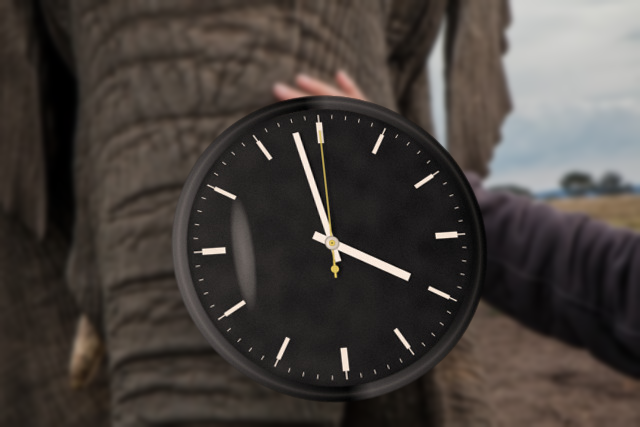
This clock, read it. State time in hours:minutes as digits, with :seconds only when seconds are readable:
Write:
3:58:00
